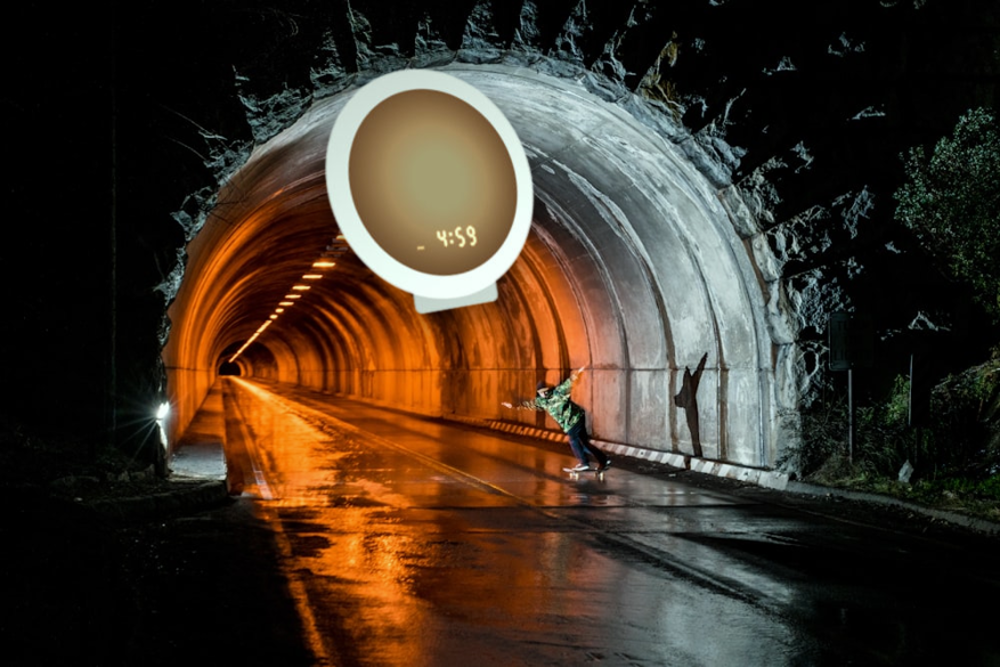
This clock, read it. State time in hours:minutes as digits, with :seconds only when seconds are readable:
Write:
4:59
